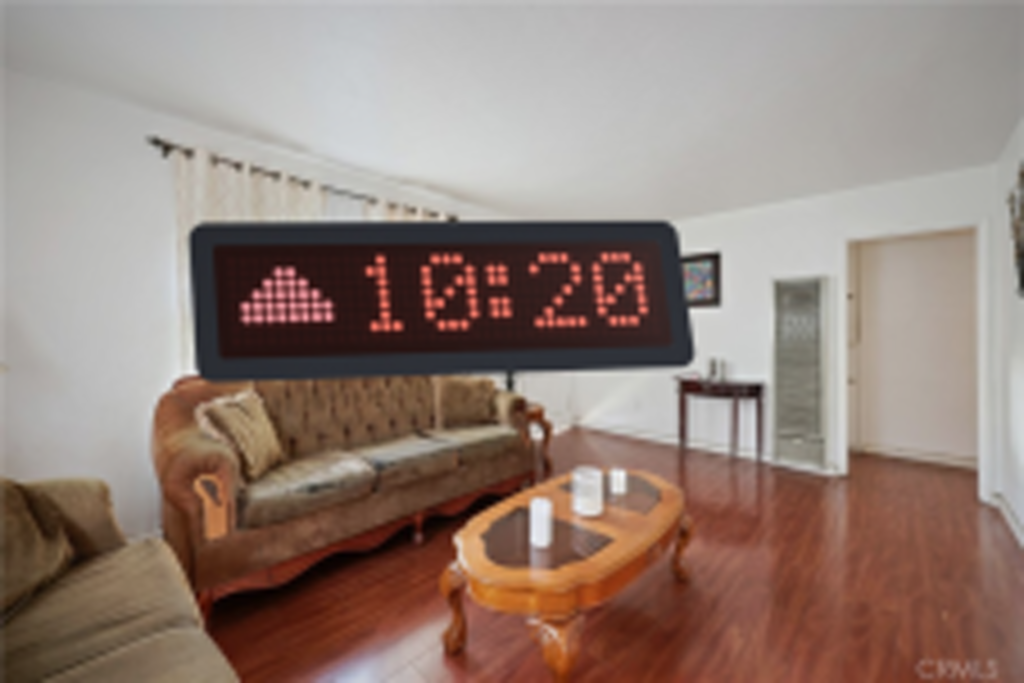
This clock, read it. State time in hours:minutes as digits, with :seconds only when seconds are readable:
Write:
10:20
